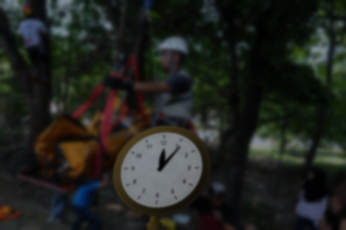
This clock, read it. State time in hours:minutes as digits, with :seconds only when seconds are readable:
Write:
12:06
